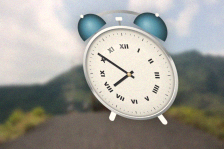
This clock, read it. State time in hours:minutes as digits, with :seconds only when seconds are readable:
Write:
7:51
